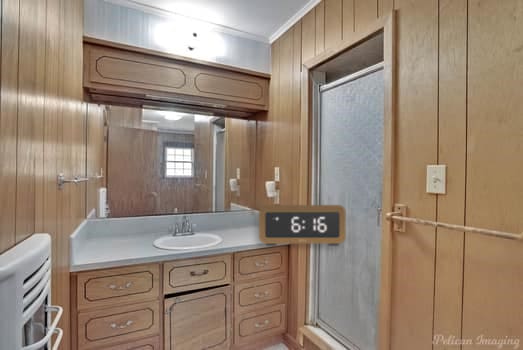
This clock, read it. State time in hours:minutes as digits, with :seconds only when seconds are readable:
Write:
6:16
